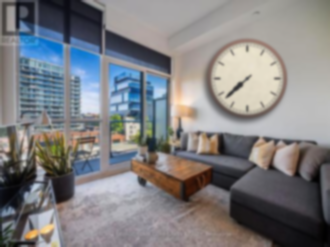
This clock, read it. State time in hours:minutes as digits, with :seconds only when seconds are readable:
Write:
7:38
